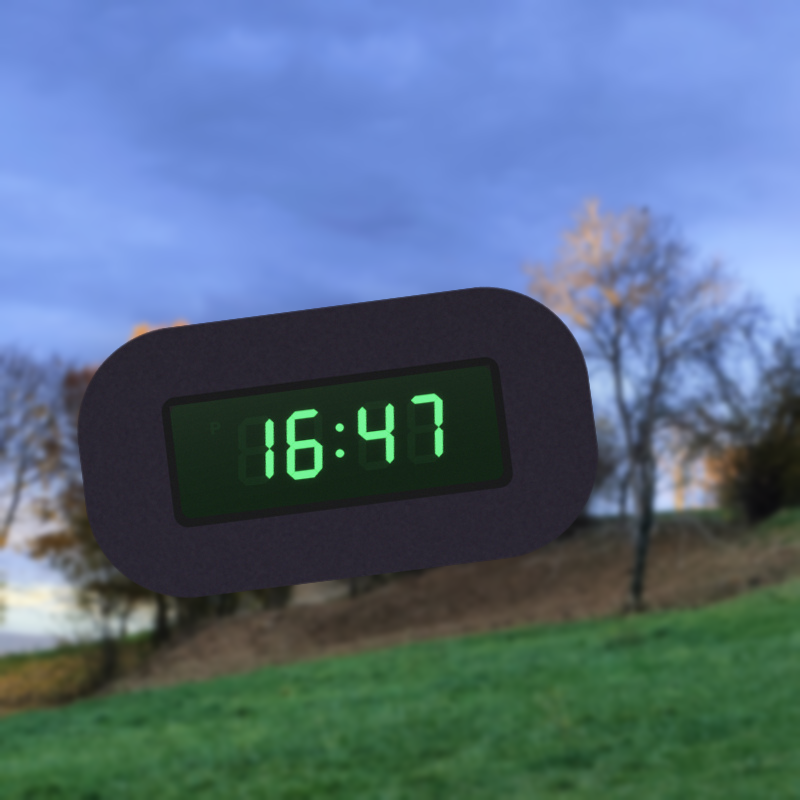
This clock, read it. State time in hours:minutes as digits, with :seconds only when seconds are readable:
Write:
16:47
